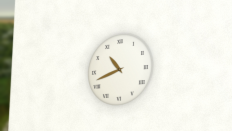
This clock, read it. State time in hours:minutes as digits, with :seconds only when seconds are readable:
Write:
10:42
